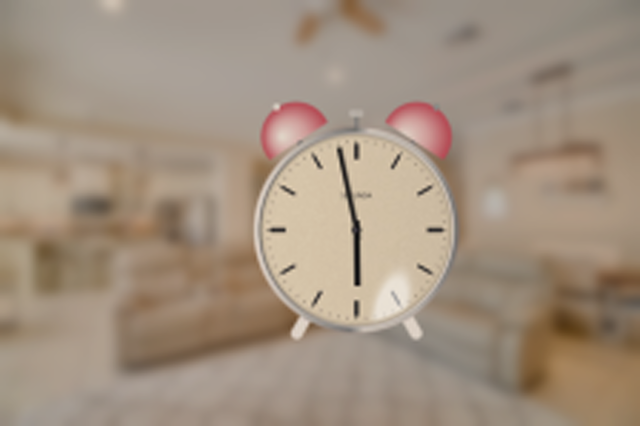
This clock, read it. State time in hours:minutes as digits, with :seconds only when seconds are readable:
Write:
5:58
